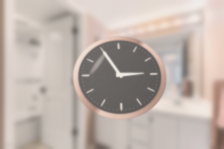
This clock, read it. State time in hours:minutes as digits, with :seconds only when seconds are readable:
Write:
2:55
